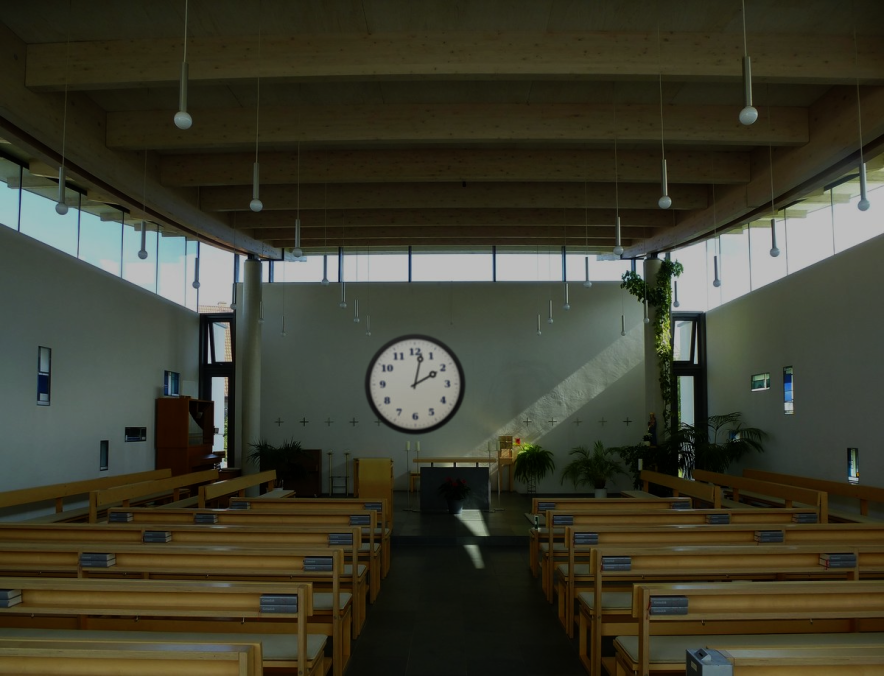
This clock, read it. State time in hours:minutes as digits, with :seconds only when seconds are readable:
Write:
2:02
